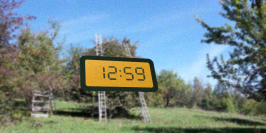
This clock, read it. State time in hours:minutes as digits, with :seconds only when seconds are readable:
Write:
12:59
